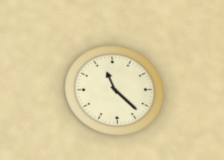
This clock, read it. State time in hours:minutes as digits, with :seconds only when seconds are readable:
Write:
11:23
